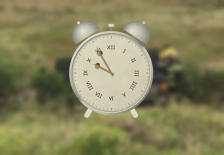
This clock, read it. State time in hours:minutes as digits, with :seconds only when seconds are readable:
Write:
9:55
